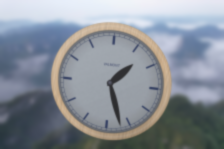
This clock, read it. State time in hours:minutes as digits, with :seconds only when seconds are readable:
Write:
1:27
